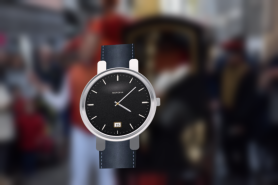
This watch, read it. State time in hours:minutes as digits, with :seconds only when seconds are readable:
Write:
4:08
